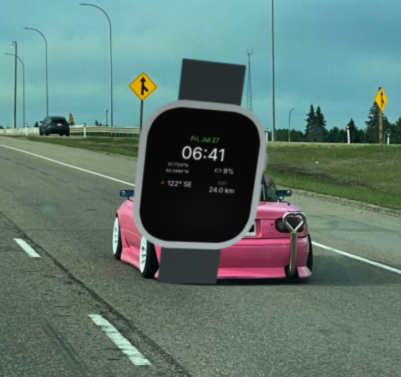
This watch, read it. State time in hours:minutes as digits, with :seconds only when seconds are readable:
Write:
6:41
